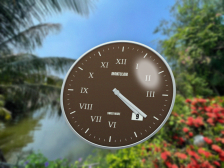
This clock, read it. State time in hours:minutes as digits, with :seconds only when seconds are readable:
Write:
4:21
